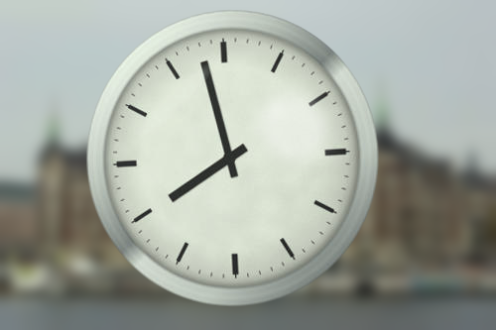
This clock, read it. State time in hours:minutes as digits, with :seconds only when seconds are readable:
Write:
7:58
